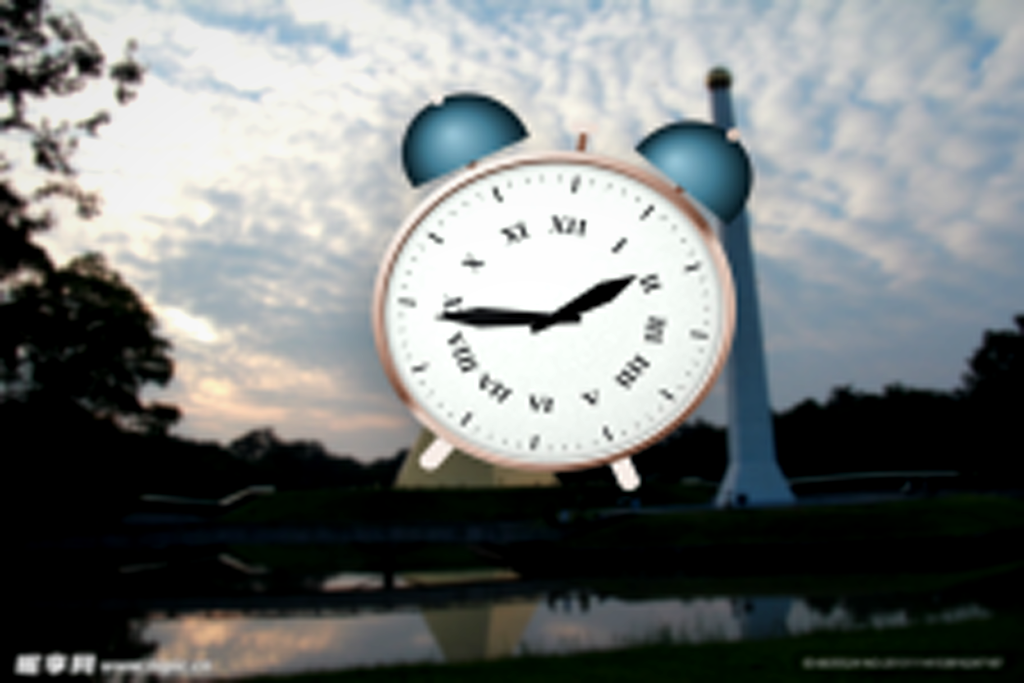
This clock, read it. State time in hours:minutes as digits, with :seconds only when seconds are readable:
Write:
1:44
